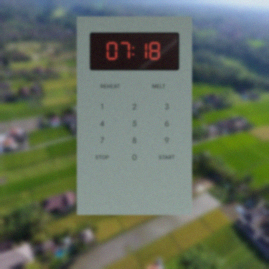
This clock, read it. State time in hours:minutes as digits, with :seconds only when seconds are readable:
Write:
7:18
